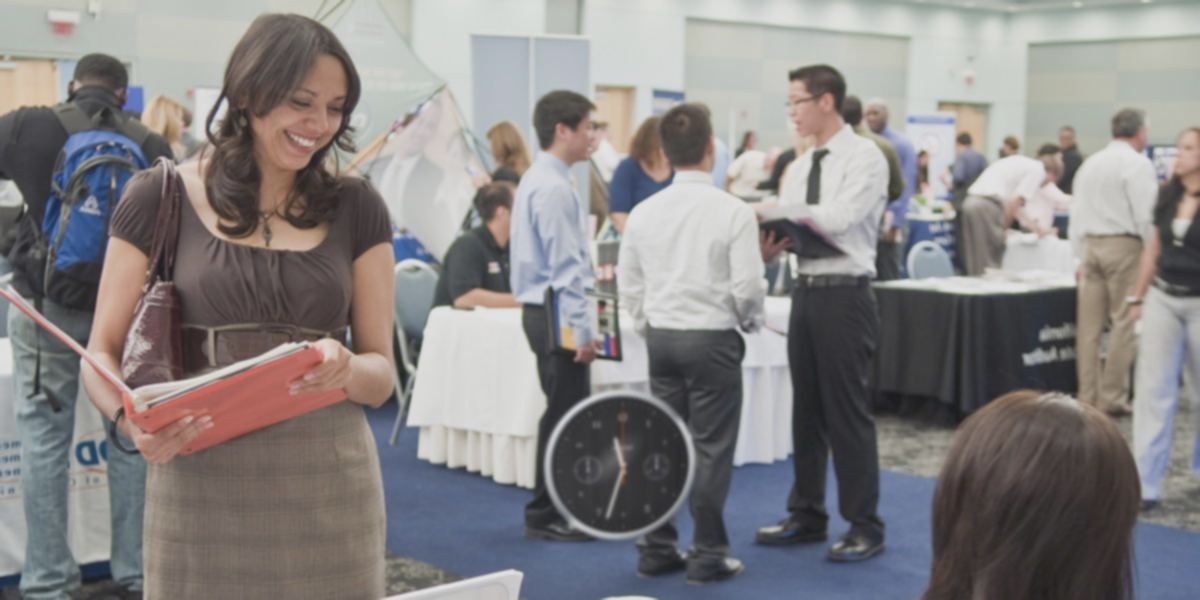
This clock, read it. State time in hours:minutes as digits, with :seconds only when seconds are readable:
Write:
11:33
